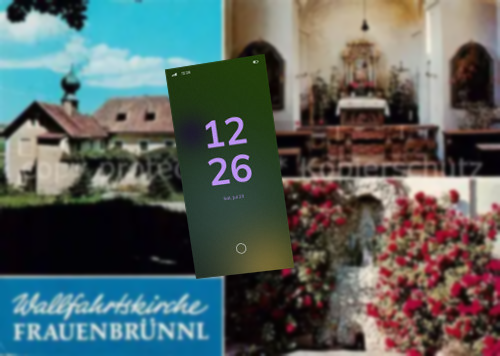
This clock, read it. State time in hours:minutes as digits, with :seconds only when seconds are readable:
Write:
12:26
